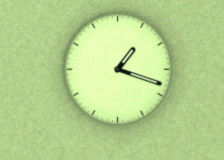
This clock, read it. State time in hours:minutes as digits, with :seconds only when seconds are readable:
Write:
1:18
